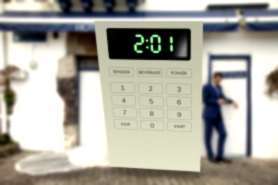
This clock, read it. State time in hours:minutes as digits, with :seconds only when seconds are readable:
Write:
2:01
